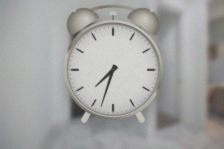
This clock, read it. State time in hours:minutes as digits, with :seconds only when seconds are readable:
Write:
7:33
